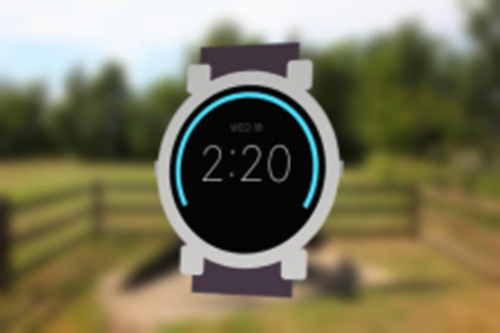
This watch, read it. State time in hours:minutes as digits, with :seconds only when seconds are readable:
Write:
2:20
